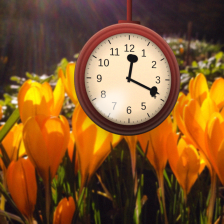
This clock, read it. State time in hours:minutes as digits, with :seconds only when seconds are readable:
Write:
12:19
